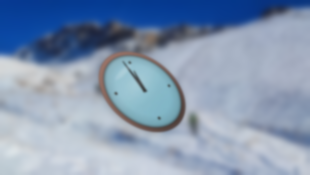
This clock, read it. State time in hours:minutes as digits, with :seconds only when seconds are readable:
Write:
11:58
